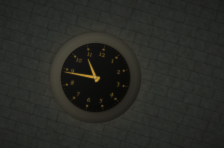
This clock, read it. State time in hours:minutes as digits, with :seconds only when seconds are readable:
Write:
10:44
